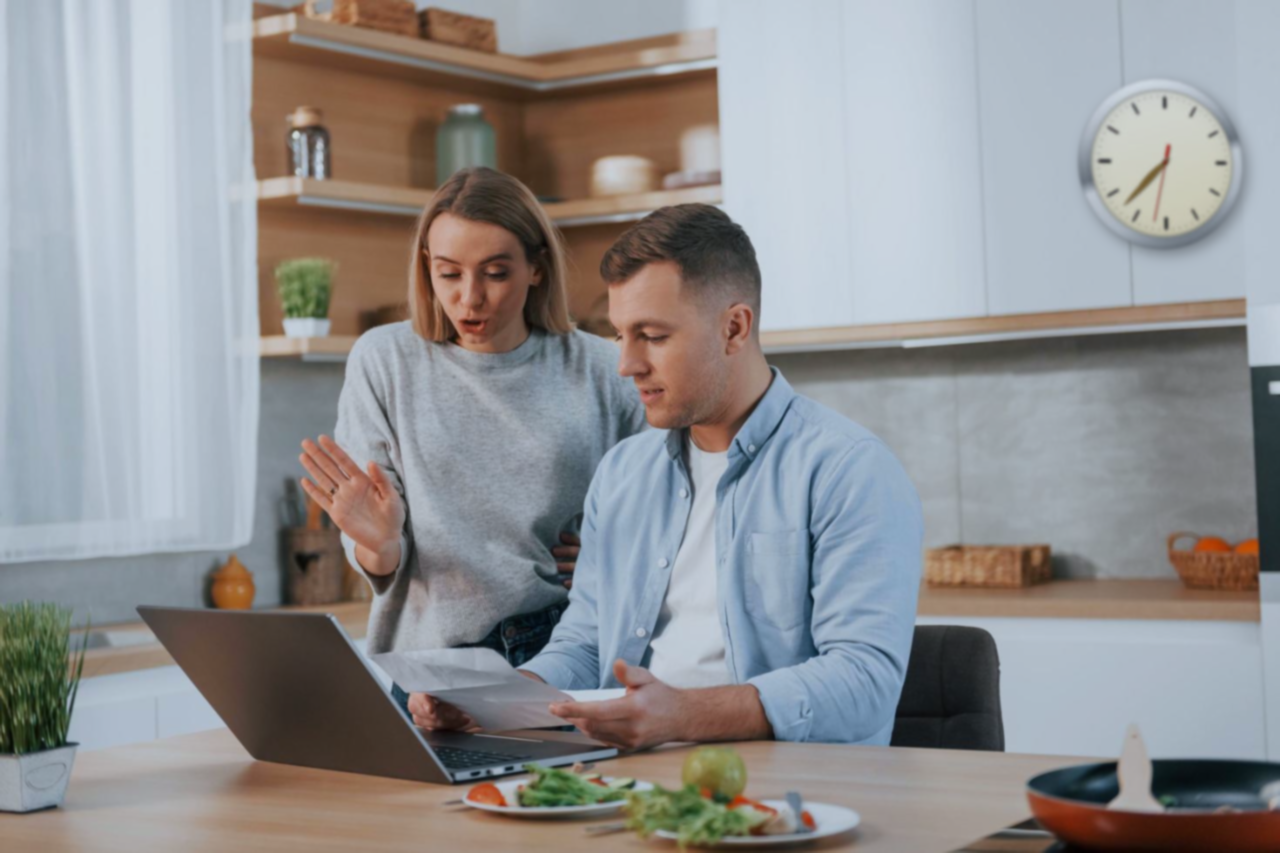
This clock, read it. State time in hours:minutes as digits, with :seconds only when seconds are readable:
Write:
7:37:32
